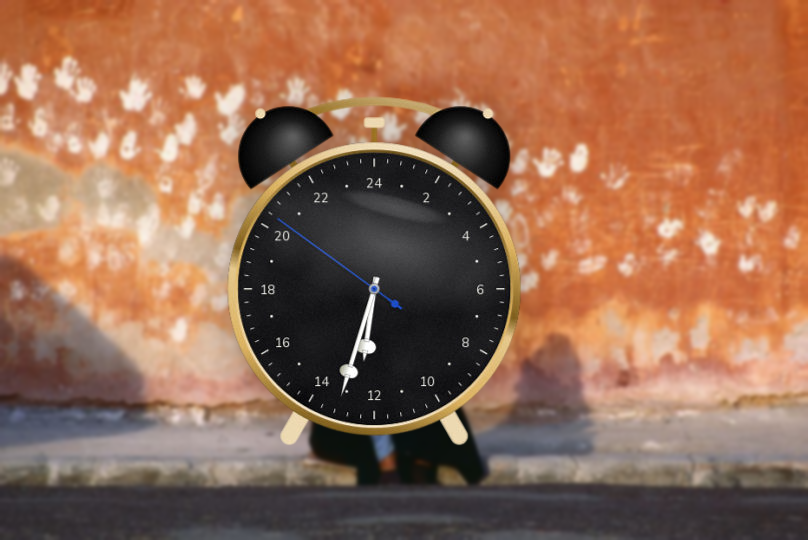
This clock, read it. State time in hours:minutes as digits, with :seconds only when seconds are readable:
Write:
12:32:51
